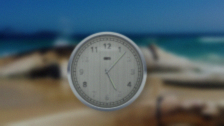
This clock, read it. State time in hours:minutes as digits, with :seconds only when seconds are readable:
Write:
5:07
